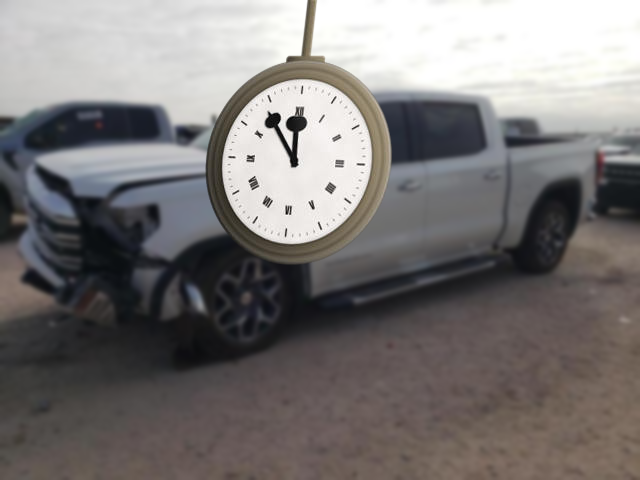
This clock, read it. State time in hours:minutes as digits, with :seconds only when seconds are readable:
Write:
11:54
